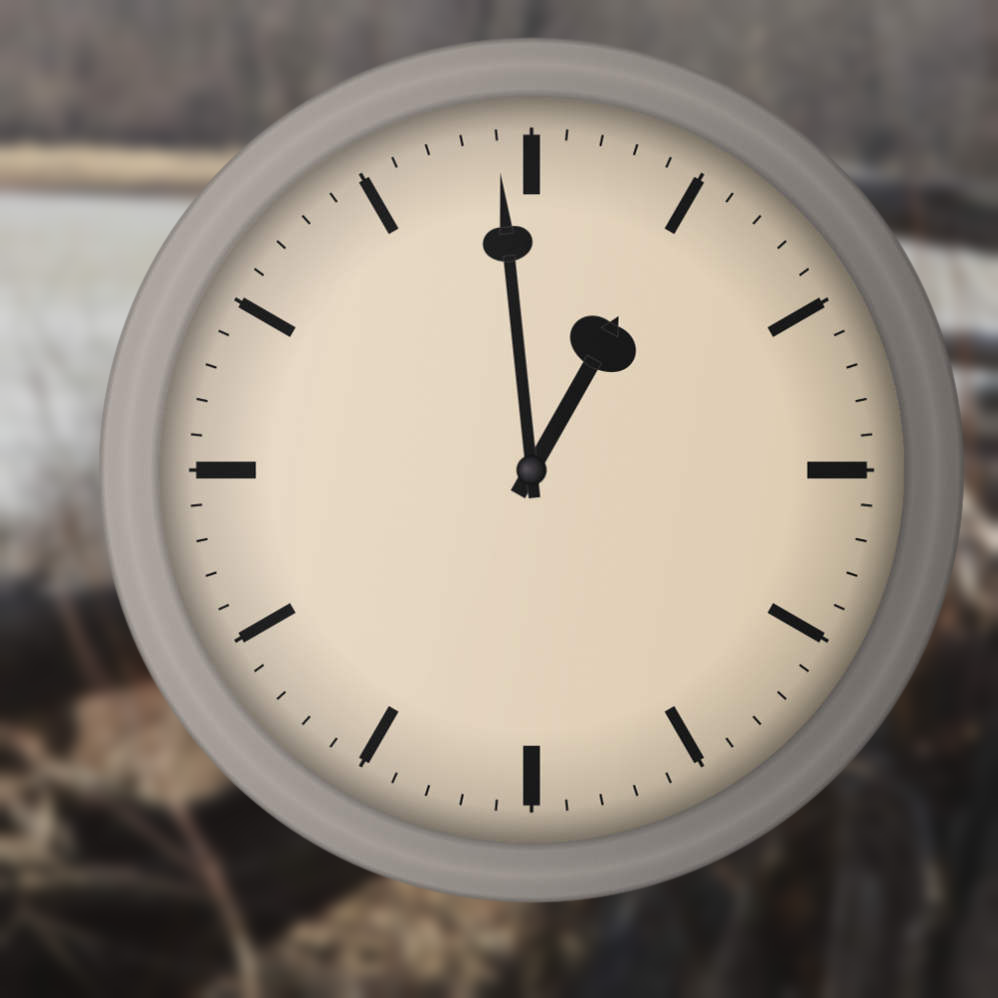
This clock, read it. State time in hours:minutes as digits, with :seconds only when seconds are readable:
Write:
12:59
